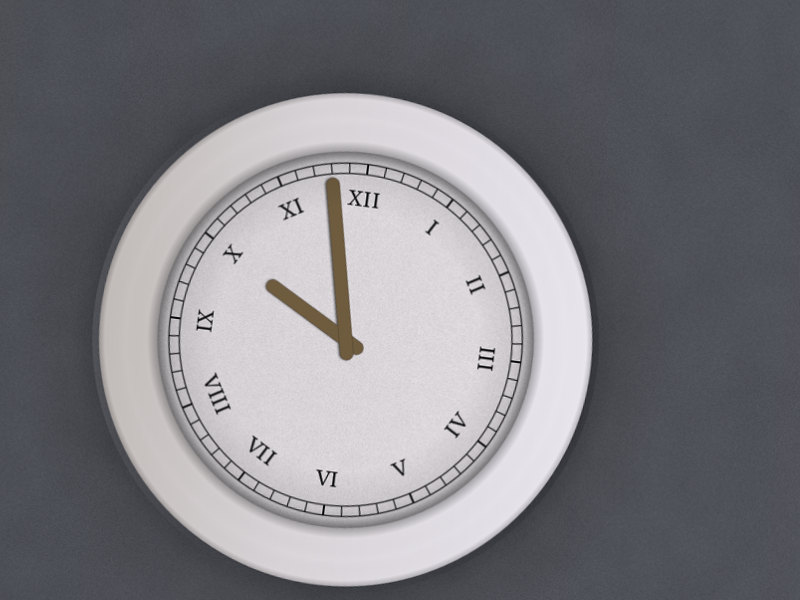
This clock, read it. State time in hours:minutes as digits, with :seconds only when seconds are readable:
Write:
9:58
